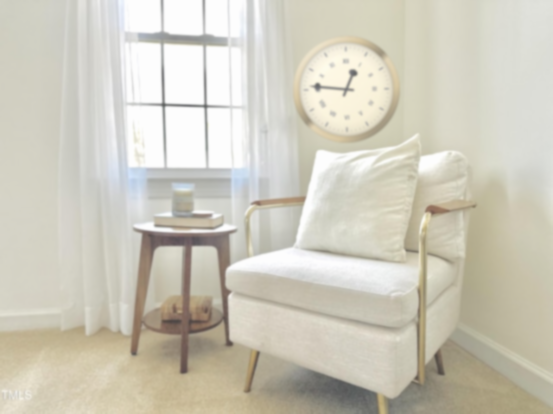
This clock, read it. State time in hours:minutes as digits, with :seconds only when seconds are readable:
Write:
12:46
